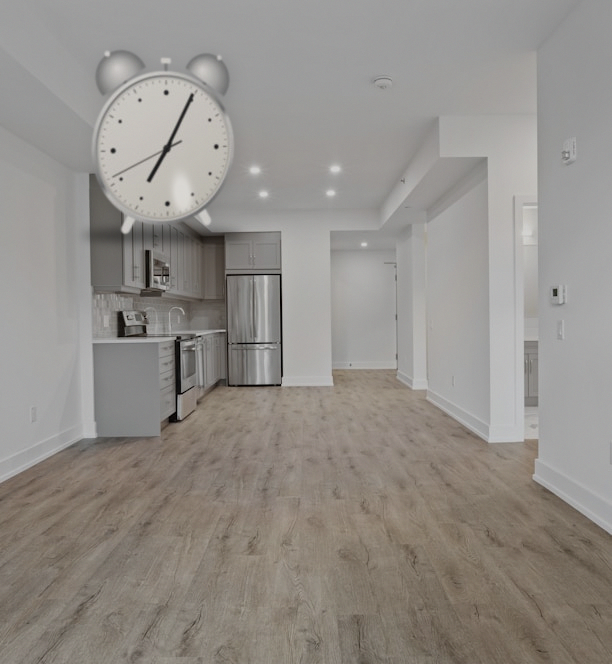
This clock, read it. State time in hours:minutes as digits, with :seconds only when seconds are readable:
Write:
7:04:41
